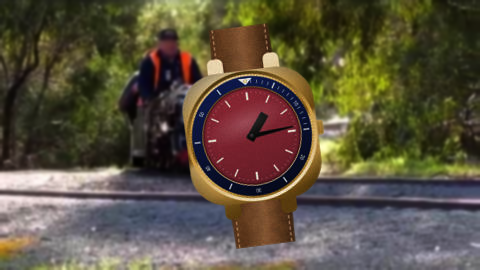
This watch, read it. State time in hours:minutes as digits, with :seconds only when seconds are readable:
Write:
1:14
